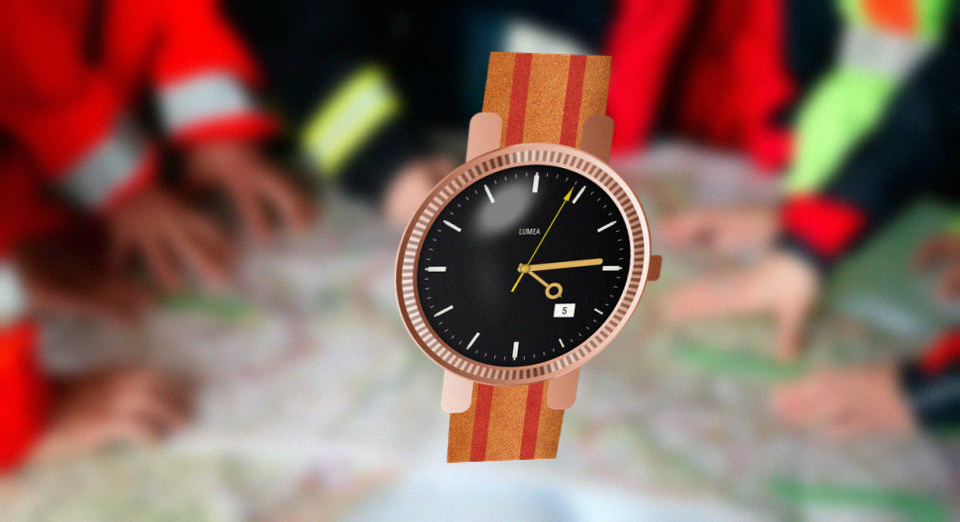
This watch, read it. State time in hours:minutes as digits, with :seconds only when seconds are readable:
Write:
4:14:04
